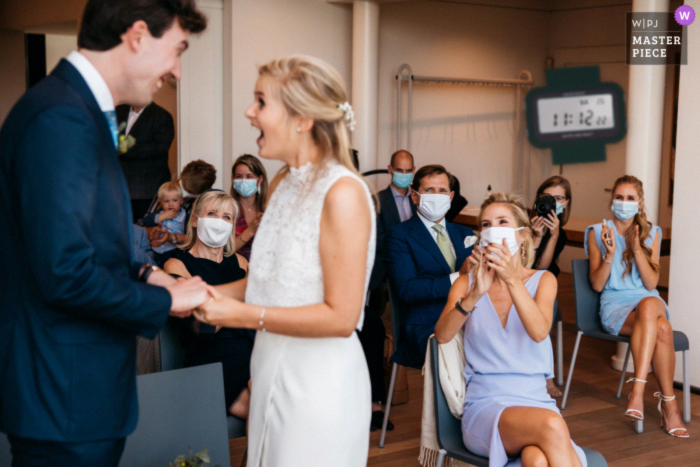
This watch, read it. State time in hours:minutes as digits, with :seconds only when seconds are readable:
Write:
11:12
